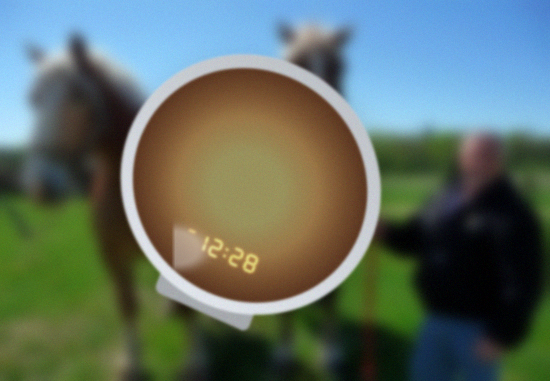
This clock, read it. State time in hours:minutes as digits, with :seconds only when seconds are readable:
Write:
12:28
